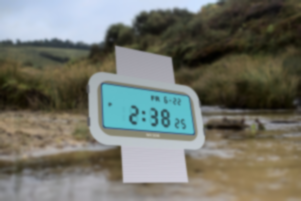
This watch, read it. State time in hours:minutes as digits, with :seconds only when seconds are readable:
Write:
2:38
